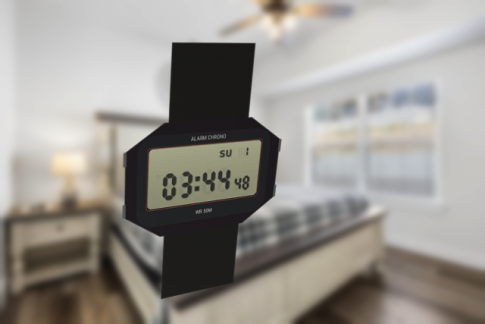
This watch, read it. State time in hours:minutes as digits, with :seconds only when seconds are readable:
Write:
3:44:48
